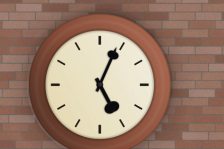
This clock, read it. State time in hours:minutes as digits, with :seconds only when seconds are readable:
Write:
5:04
